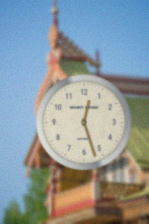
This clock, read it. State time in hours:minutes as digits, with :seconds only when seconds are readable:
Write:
12:27
